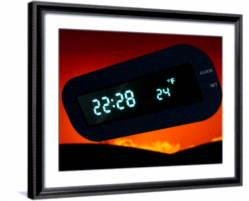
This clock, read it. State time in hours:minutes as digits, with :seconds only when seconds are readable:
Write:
22:28
